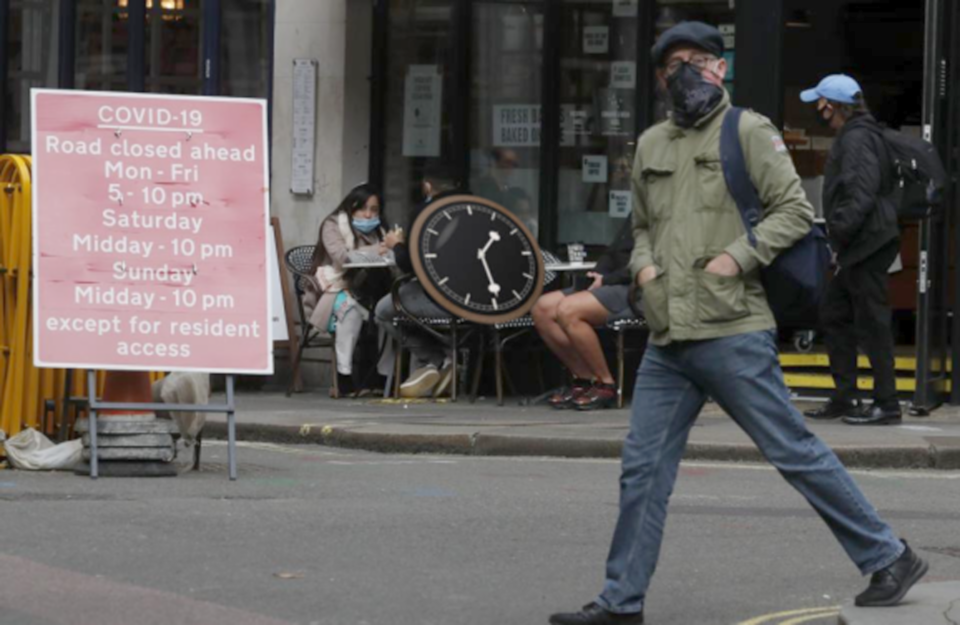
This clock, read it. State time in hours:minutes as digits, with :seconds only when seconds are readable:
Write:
1:29
